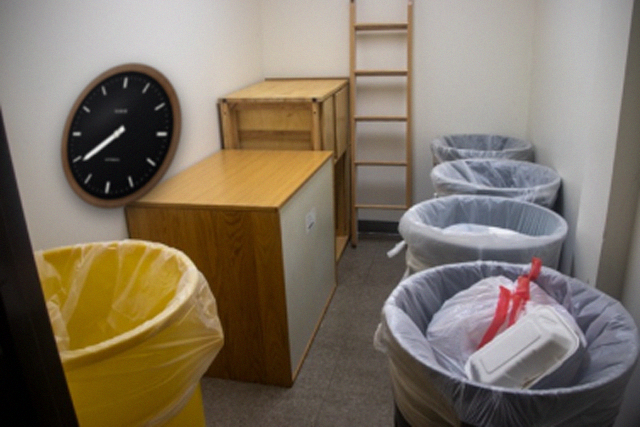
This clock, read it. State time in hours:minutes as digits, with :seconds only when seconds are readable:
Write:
7:39
